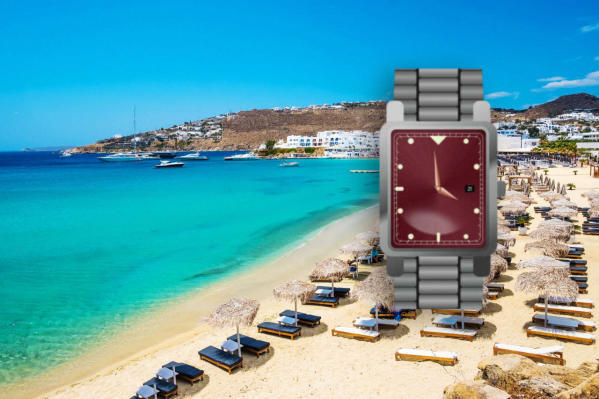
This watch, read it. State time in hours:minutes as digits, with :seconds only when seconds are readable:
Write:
3:59
